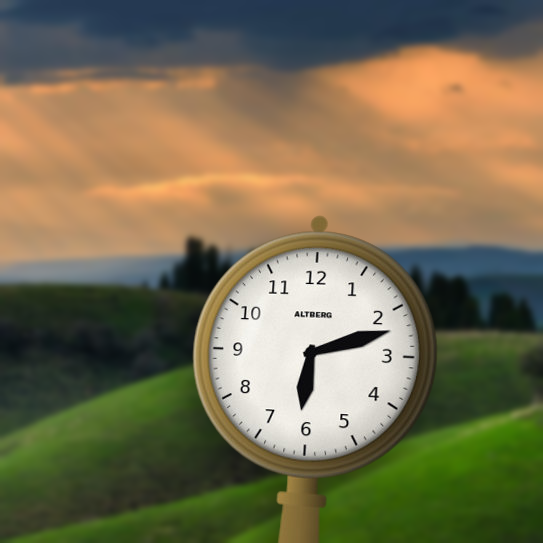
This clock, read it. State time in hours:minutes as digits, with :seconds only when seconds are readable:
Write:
6:12
